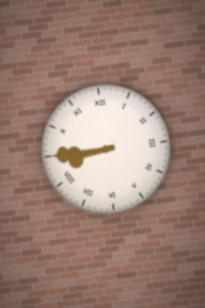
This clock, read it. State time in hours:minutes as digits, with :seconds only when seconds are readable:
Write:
8:45
